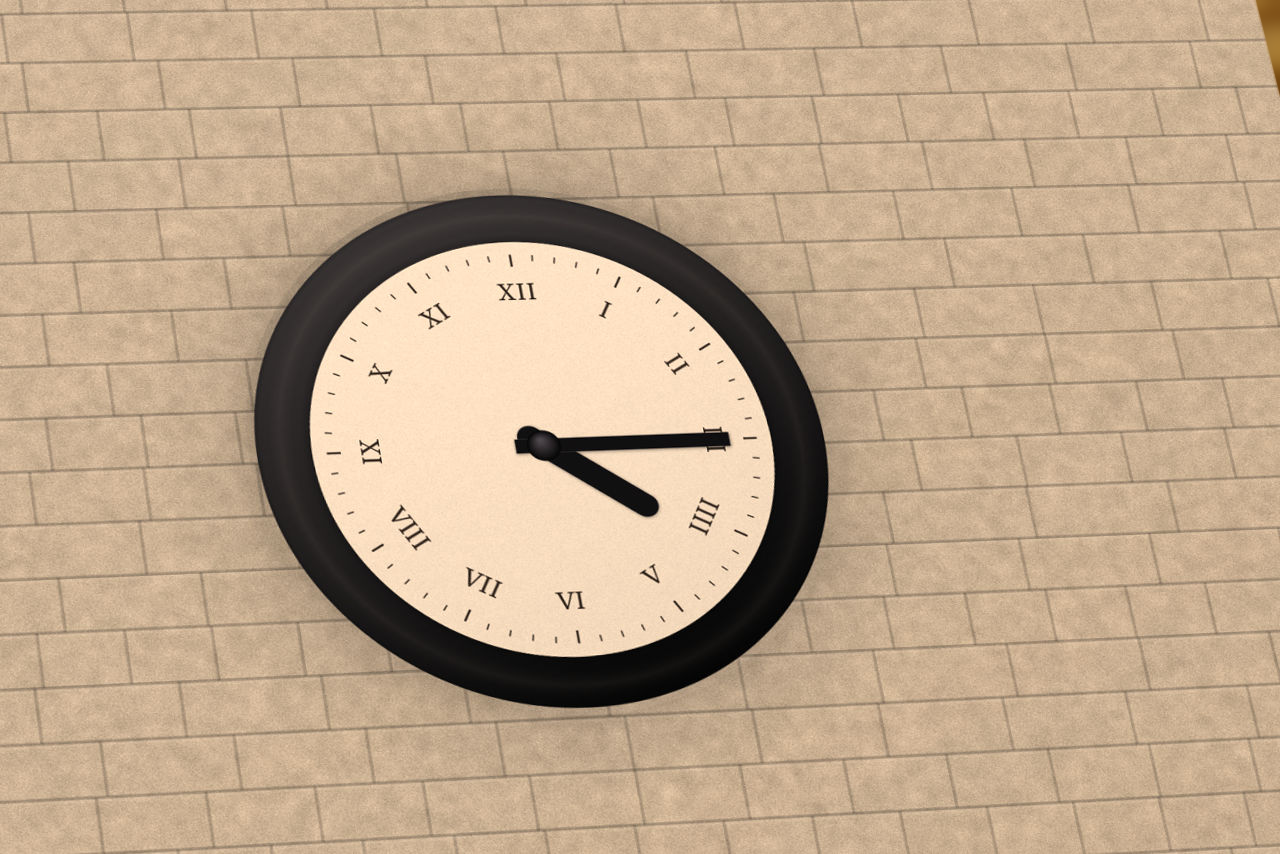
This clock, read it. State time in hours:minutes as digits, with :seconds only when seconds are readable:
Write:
4:15
